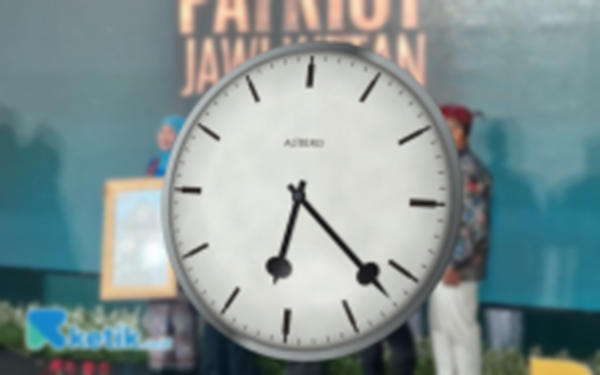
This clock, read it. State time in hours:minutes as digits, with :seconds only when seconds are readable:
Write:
6:22
